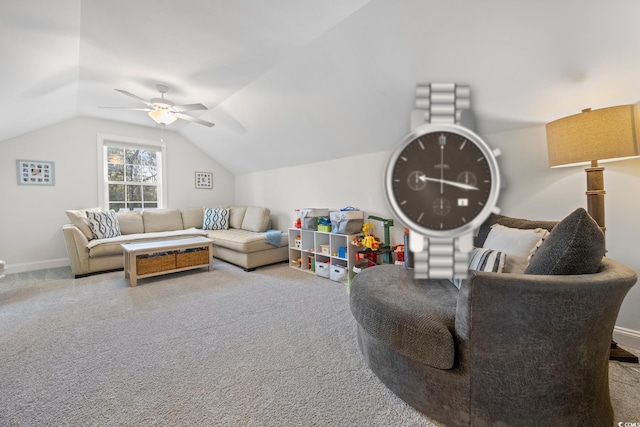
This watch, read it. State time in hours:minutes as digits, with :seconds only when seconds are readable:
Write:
9:17
